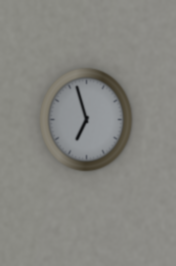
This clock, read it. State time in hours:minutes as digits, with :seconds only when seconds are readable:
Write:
6:57
